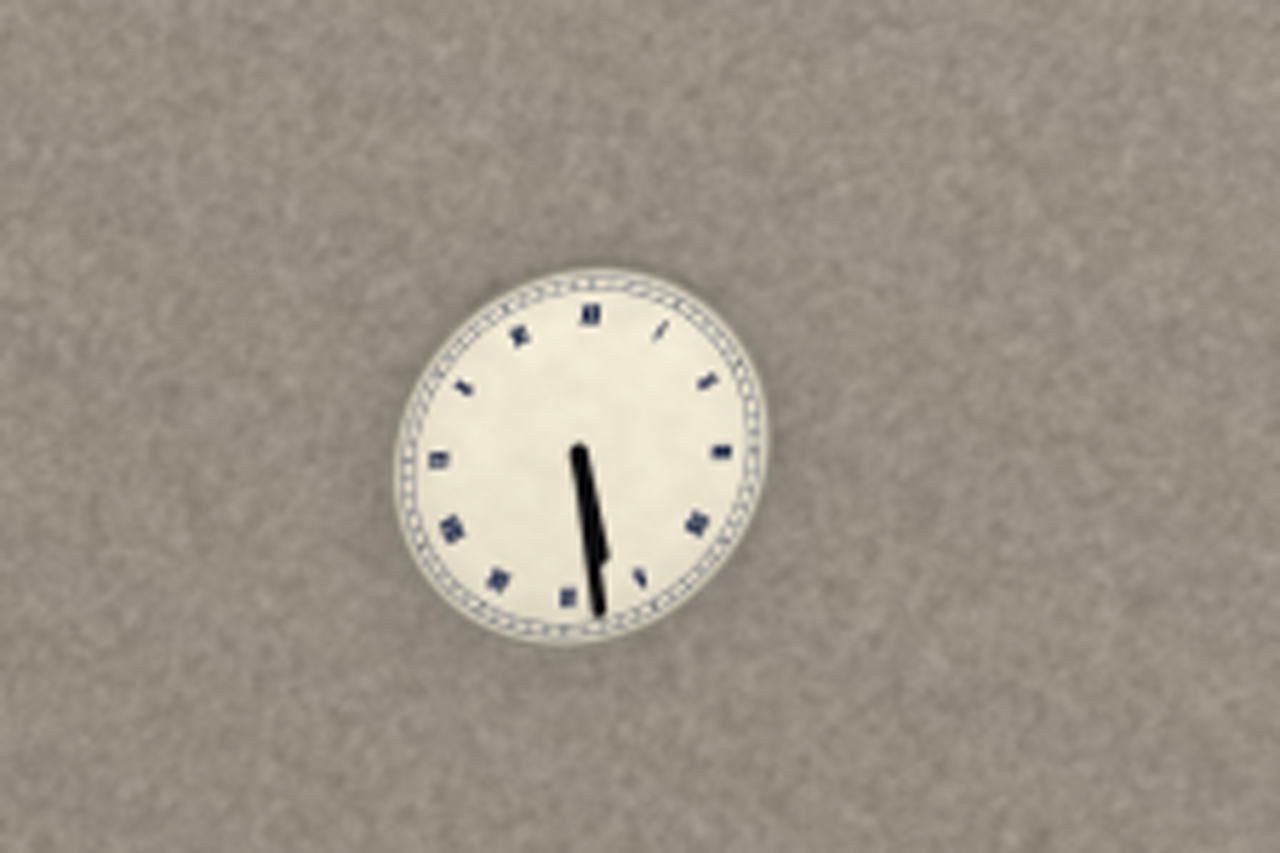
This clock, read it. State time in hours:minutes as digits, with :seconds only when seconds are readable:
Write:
5:28
